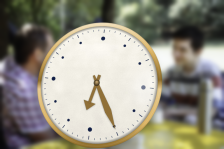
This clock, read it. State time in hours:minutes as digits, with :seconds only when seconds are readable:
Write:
6:25
